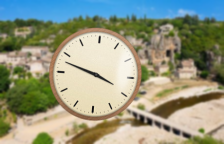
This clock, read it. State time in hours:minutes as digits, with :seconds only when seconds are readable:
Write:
3:48
